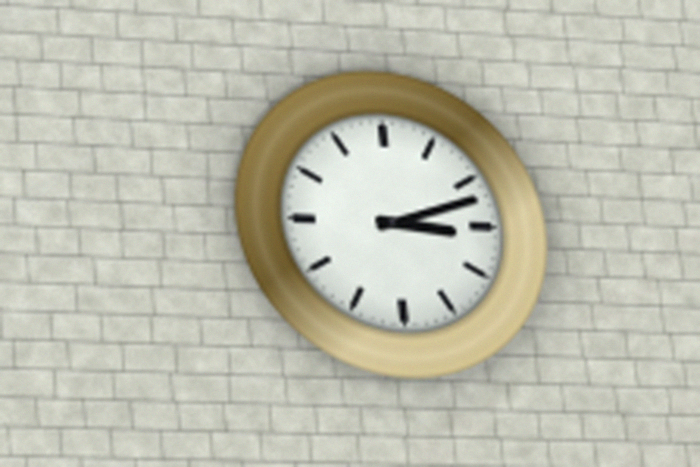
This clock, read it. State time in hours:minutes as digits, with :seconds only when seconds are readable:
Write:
3:12
